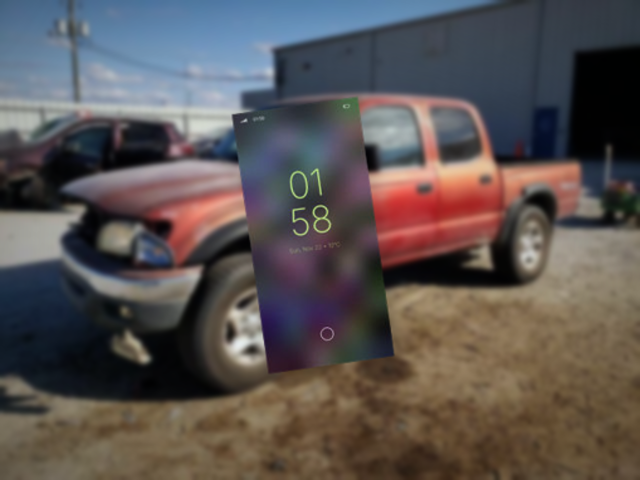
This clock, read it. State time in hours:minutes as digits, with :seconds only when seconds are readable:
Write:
1:58
